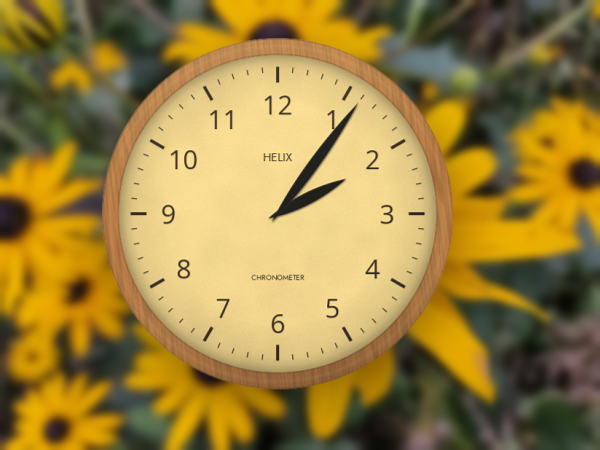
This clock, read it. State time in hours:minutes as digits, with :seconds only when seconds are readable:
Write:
2:06
